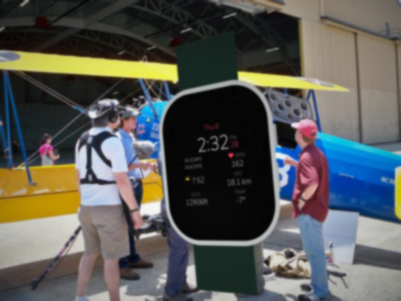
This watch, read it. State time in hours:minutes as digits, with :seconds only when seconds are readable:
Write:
2:32
